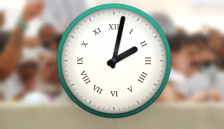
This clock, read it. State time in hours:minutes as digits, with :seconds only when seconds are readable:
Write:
2:02
